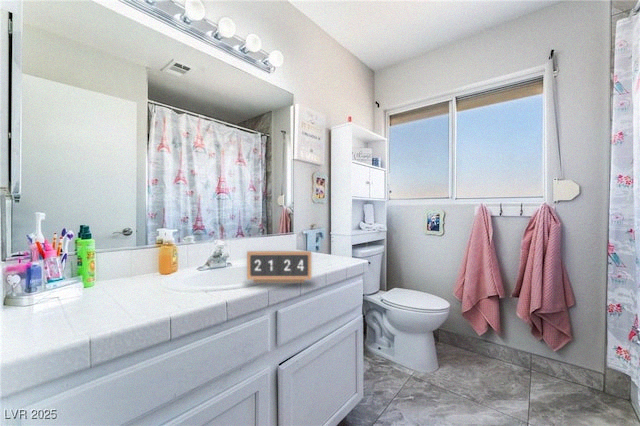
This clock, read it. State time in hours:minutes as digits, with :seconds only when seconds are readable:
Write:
21:24
